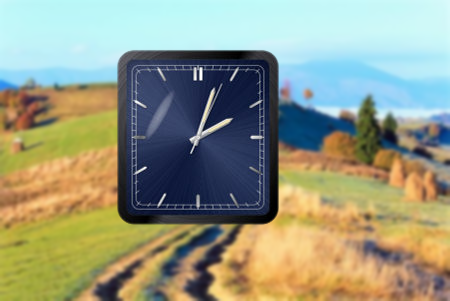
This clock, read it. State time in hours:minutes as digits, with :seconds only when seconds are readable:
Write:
2:03:04
